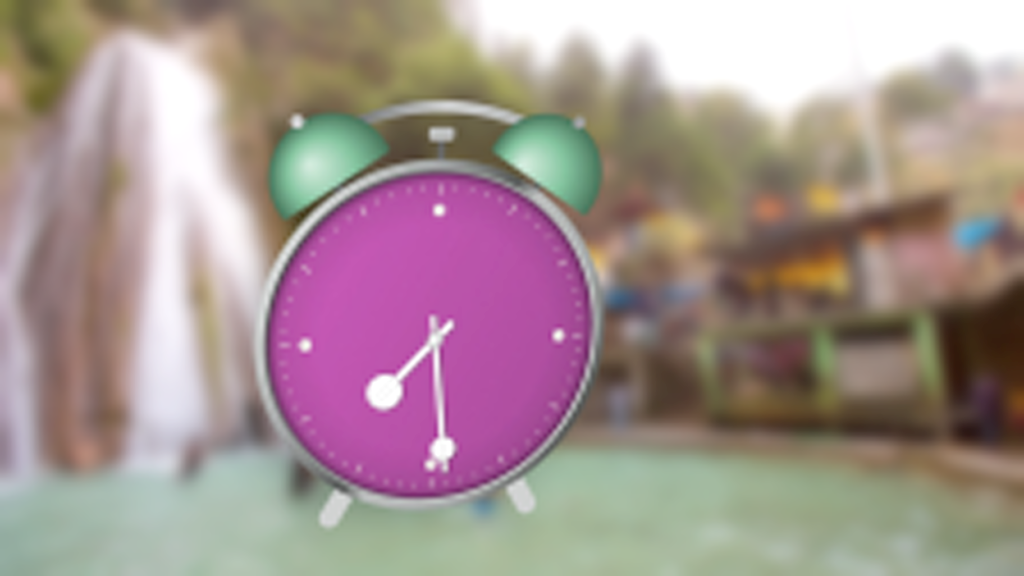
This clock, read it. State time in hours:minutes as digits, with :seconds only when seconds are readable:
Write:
7:29
